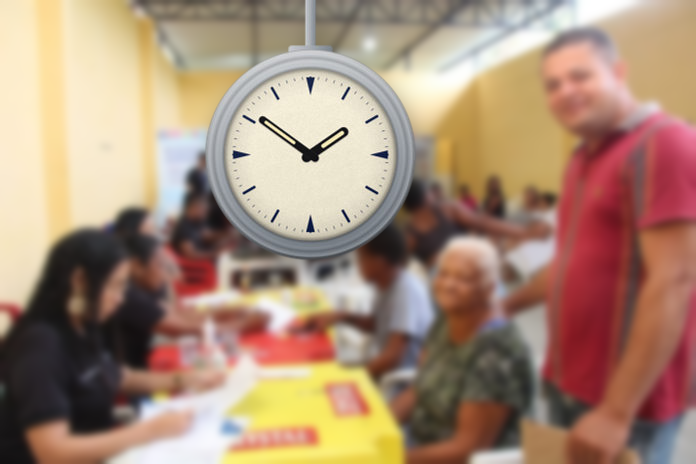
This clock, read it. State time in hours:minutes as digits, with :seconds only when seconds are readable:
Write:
1:51
